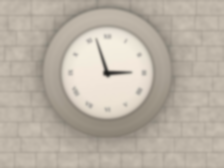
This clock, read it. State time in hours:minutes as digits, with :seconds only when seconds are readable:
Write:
2:57
